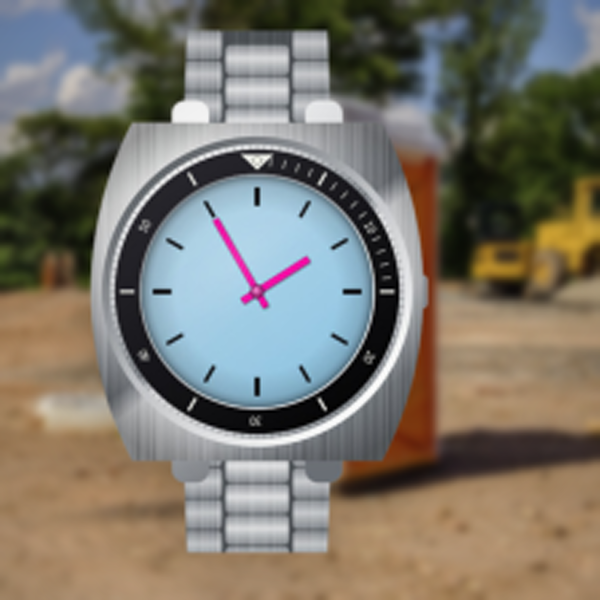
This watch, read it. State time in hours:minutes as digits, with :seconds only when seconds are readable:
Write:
1:55
